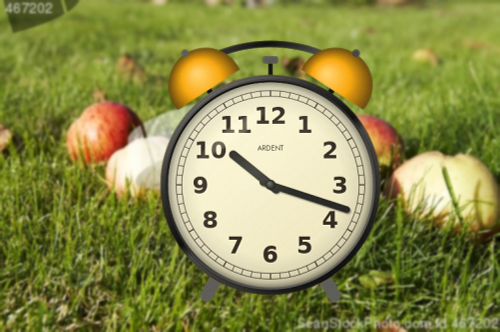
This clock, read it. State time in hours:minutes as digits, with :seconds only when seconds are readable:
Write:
10:18
